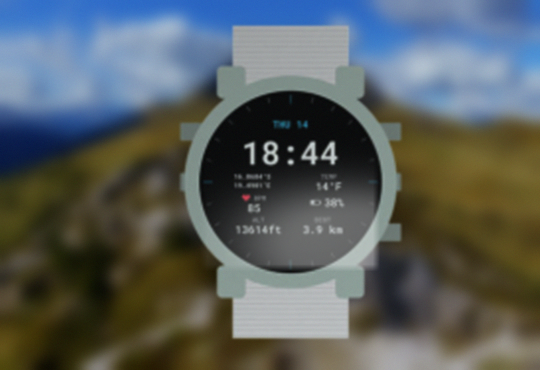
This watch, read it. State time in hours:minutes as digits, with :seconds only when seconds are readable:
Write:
18:44
